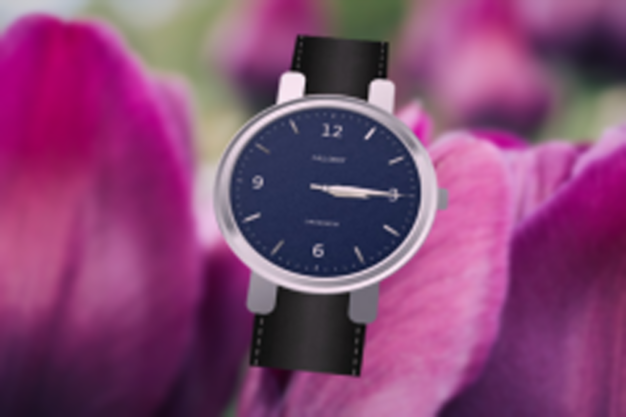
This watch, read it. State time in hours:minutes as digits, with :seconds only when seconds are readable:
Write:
3:15
